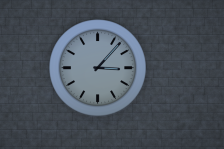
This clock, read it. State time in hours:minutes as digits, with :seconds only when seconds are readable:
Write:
3:07
